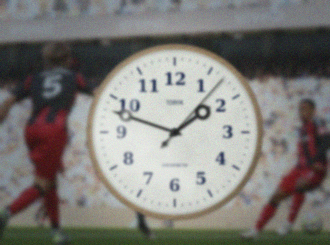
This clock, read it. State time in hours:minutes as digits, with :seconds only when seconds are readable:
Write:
1:48:07
